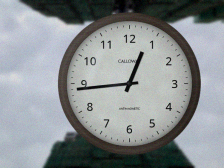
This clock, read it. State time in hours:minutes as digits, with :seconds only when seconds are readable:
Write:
12:44
